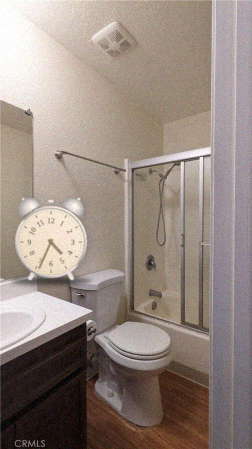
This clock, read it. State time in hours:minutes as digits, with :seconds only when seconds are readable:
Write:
4:34
